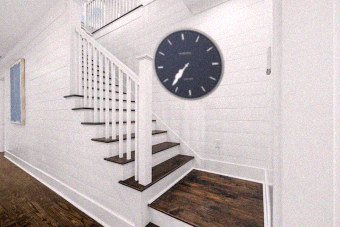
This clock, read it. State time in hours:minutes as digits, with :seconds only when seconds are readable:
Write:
7:37
